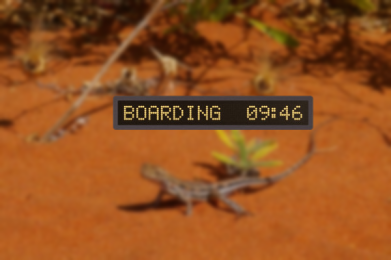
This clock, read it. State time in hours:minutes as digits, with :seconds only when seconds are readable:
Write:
9:46
